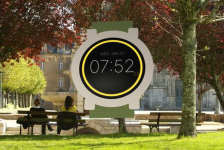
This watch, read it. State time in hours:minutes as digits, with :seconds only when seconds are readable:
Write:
7:52
